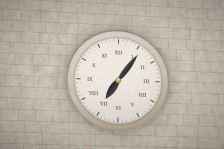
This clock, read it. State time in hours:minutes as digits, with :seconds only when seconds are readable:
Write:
7:06
